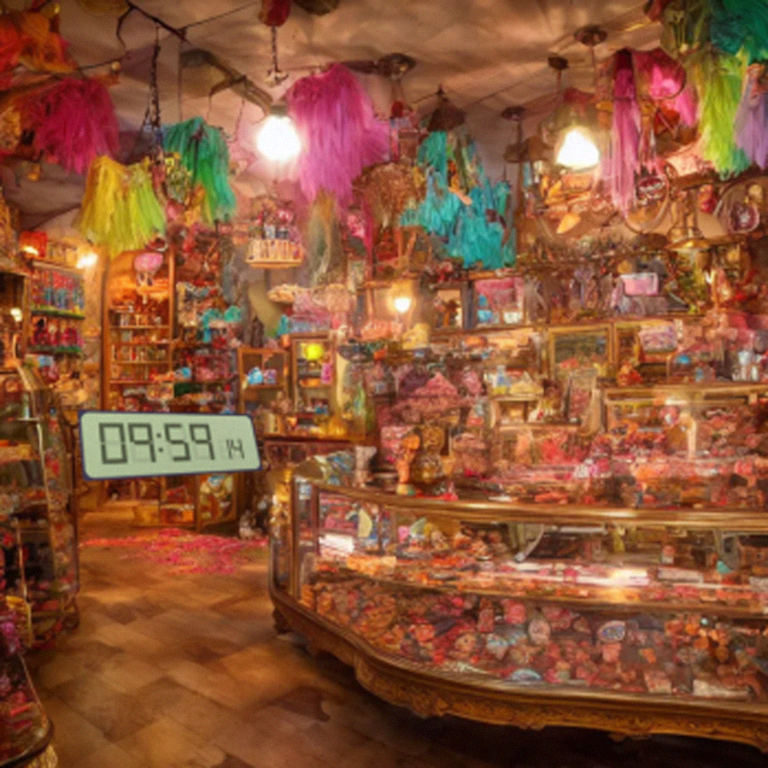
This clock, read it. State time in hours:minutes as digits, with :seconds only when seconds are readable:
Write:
9:59:14
